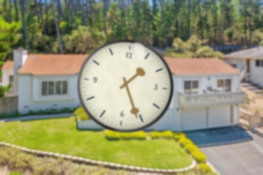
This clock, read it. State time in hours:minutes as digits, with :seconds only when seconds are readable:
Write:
1:26
